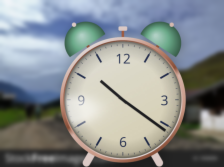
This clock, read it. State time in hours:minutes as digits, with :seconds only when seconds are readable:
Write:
10:21
